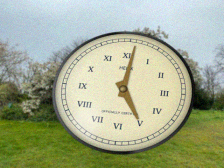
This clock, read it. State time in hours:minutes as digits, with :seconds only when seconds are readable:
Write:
5:01
